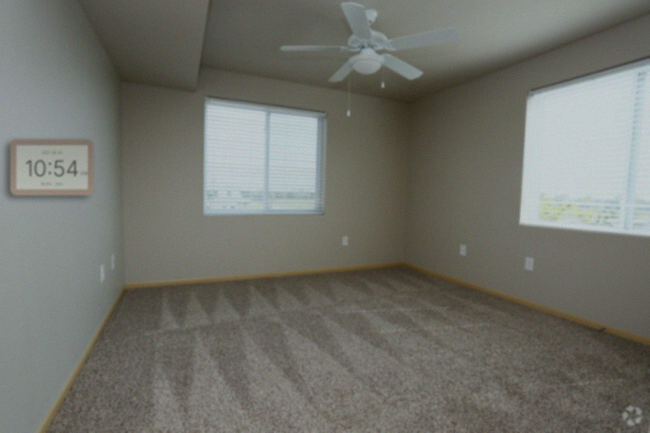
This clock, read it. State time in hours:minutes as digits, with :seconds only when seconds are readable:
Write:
10:54
